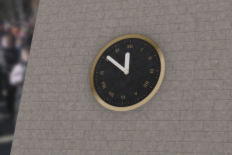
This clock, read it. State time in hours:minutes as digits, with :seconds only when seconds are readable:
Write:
11:51
